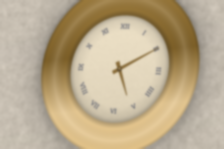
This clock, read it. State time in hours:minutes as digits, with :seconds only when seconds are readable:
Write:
5:10
